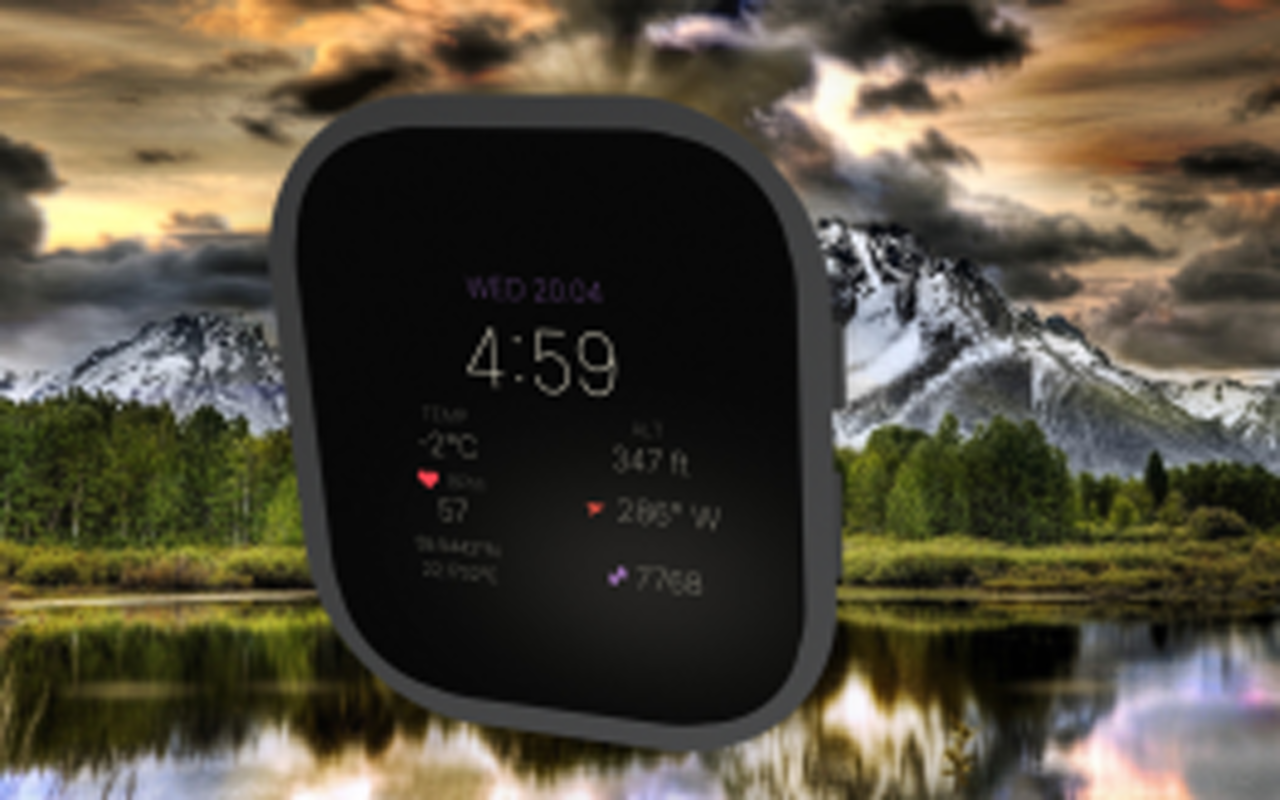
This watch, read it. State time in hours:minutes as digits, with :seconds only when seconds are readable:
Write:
4:59
